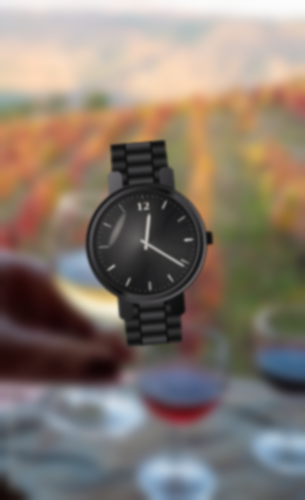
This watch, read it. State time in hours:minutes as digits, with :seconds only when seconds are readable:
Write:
12:21
